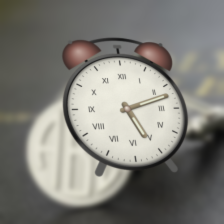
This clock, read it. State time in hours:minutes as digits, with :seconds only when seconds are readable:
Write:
5:12
